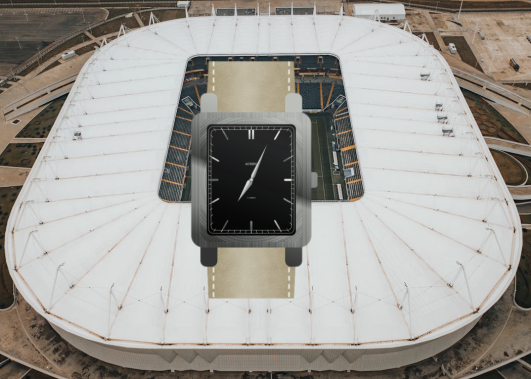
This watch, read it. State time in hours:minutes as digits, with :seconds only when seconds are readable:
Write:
7:04
